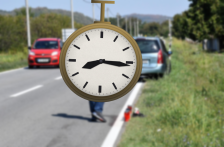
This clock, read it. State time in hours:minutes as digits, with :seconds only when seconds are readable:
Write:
8:16
